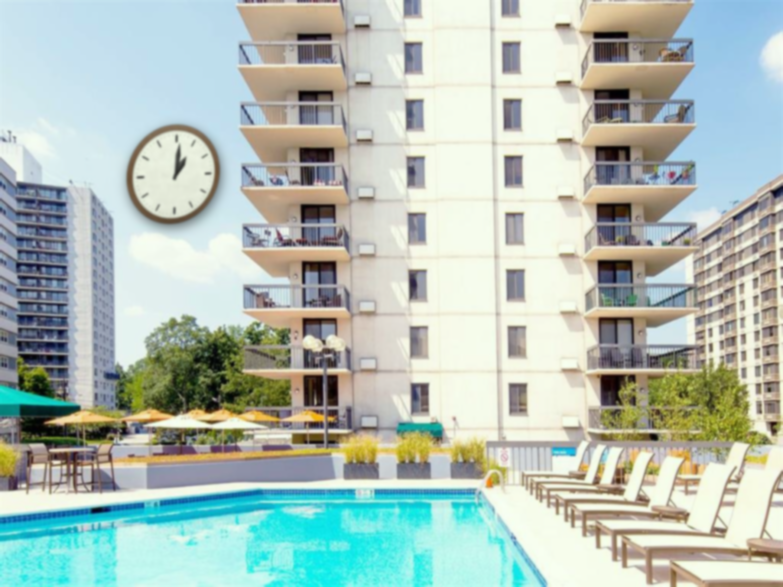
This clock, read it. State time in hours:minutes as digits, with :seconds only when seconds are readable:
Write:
1:01
